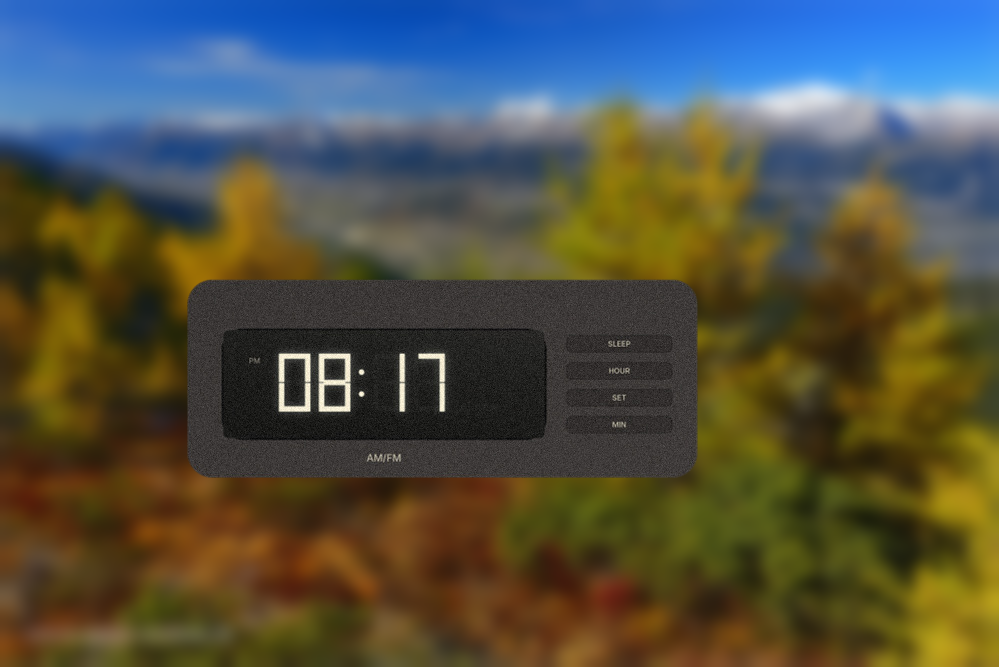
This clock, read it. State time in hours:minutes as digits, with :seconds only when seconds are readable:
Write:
8:17
